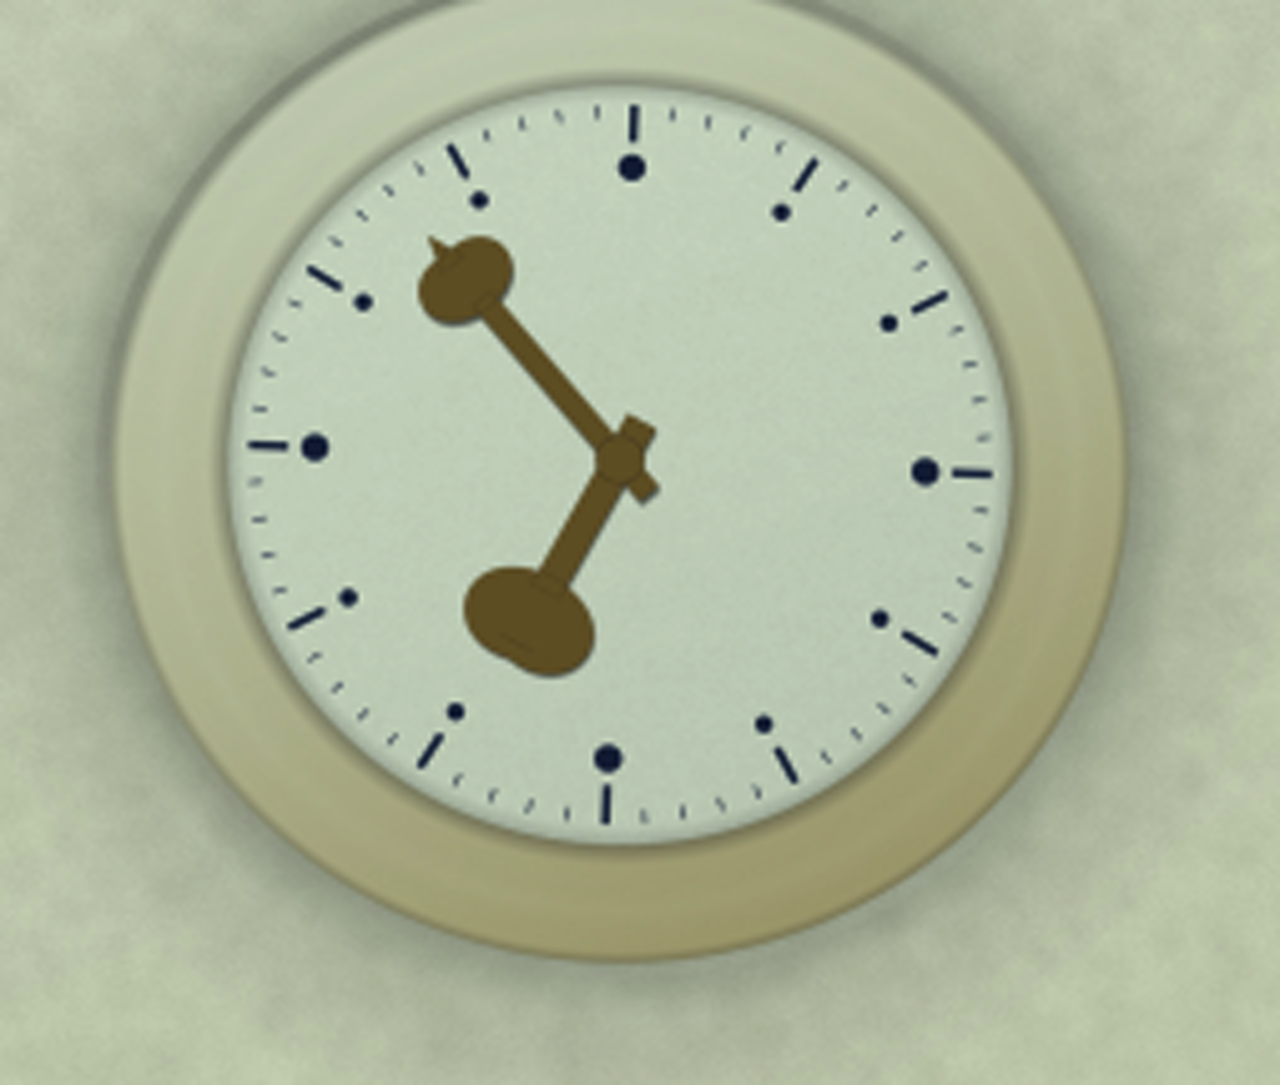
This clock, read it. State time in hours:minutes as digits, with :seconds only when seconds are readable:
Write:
6:53
